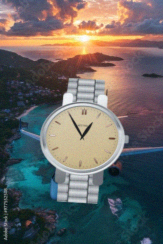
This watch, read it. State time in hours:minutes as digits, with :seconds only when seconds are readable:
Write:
12:55
